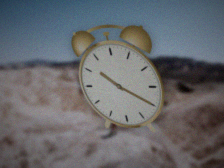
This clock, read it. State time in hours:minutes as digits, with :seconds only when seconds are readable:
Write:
10:20
